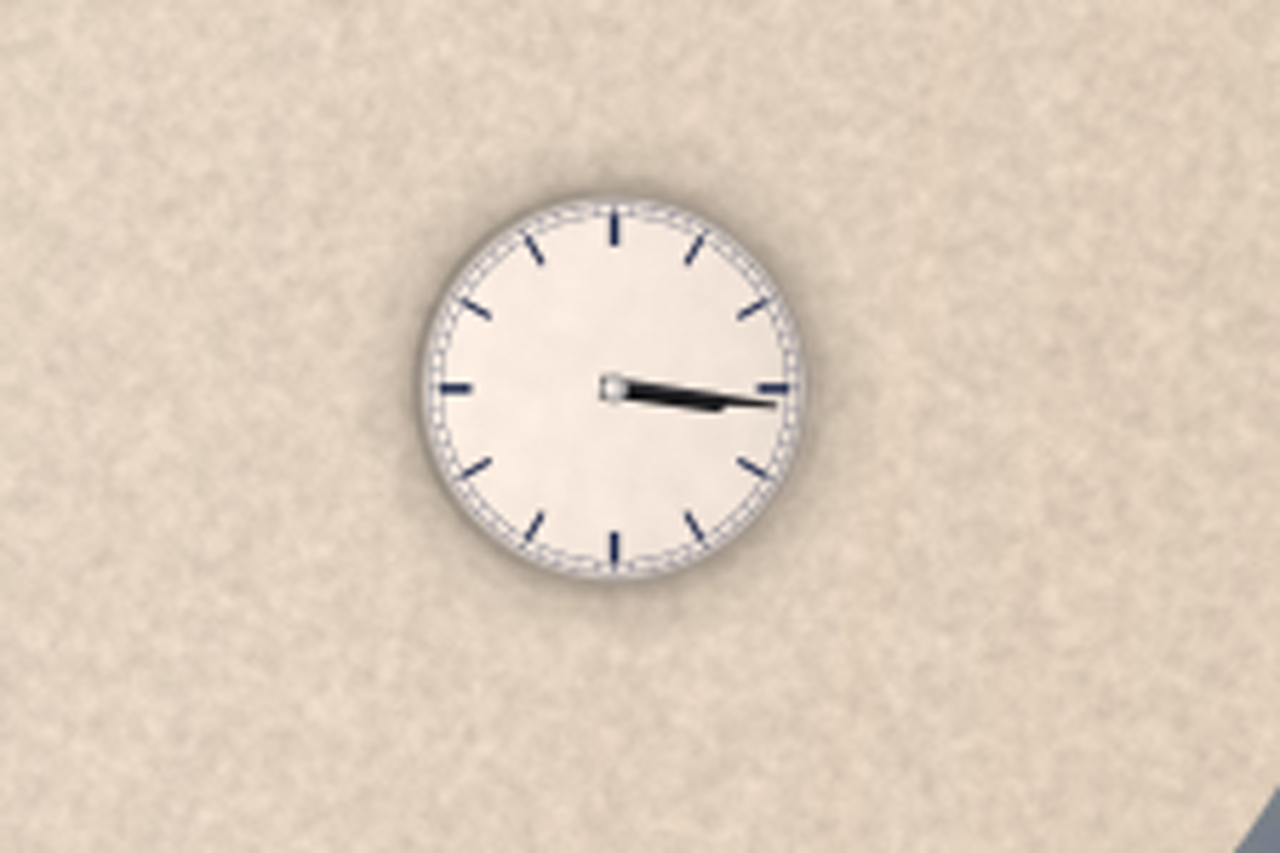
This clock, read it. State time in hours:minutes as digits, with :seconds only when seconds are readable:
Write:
3:16
